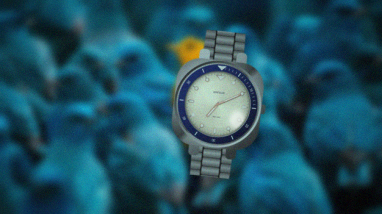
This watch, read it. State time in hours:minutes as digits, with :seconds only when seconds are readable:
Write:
7:10
